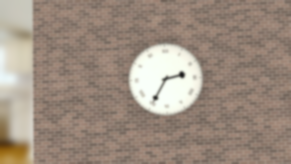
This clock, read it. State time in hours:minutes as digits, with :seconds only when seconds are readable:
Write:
2:35
